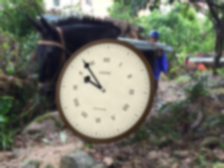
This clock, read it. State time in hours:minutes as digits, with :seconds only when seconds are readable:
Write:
9:53
